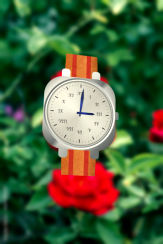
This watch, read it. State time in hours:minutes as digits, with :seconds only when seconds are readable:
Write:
3:01
